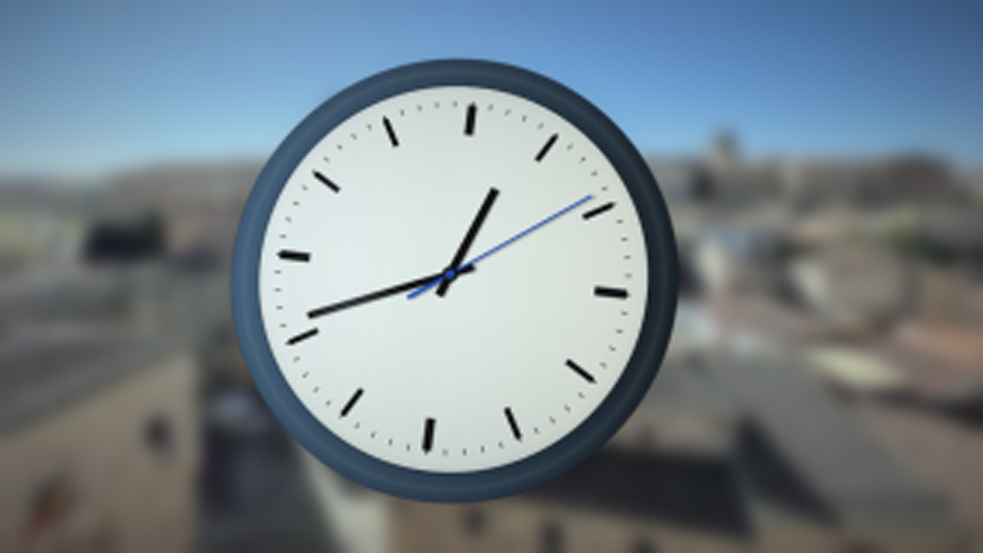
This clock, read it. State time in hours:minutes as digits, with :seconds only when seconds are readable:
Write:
12:41:09
